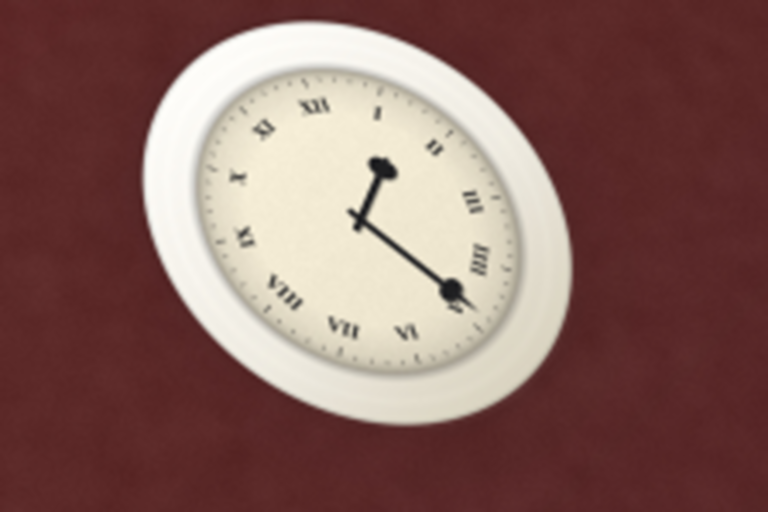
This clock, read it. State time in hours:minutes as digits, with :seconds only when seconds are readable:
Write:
1:24
